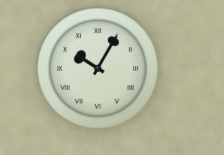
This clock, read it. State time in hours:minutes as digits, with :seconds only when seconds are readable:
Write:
10:05
